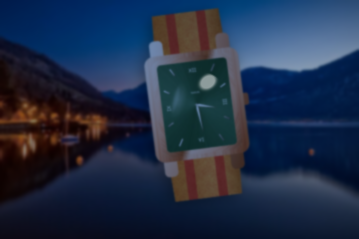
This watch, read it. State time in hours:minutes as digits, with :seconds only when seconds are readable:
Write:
3:29
